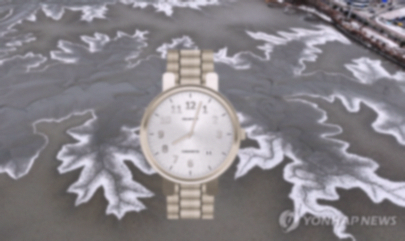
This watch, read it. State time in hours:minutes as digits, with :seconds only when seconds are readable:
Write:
8:03
